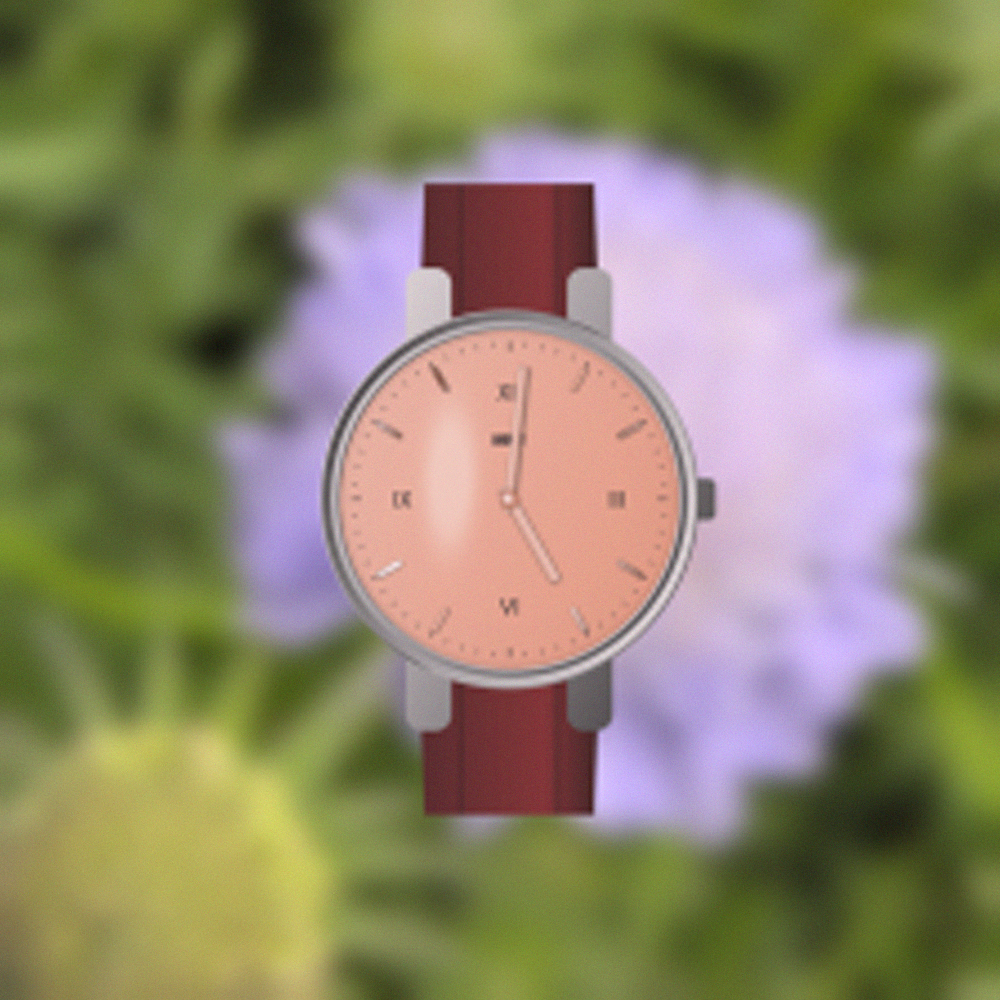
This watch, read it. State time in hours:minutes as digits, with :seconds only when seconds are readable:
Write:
5:01
